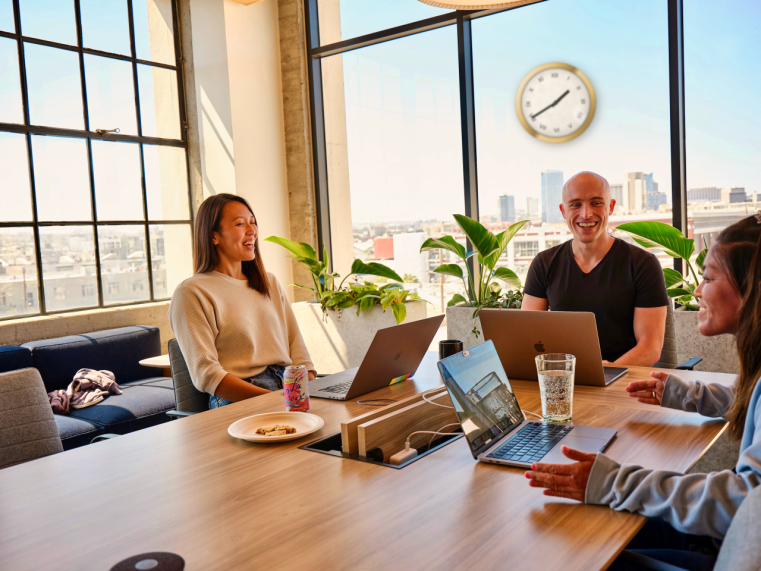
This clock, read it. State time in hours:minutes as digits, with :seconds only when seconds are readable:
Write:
1:40
